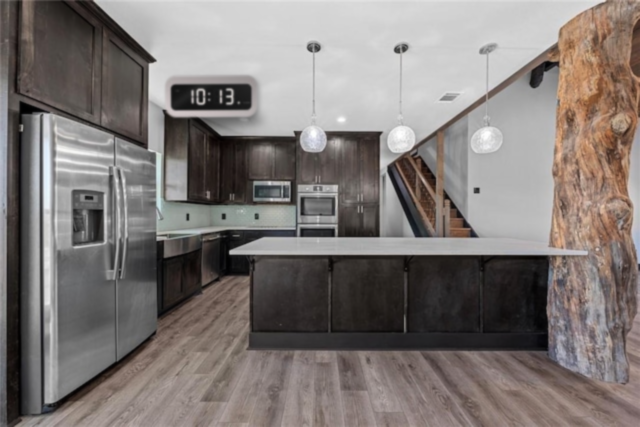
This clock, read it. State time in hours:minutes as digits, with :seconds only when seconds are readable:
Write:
10:13
